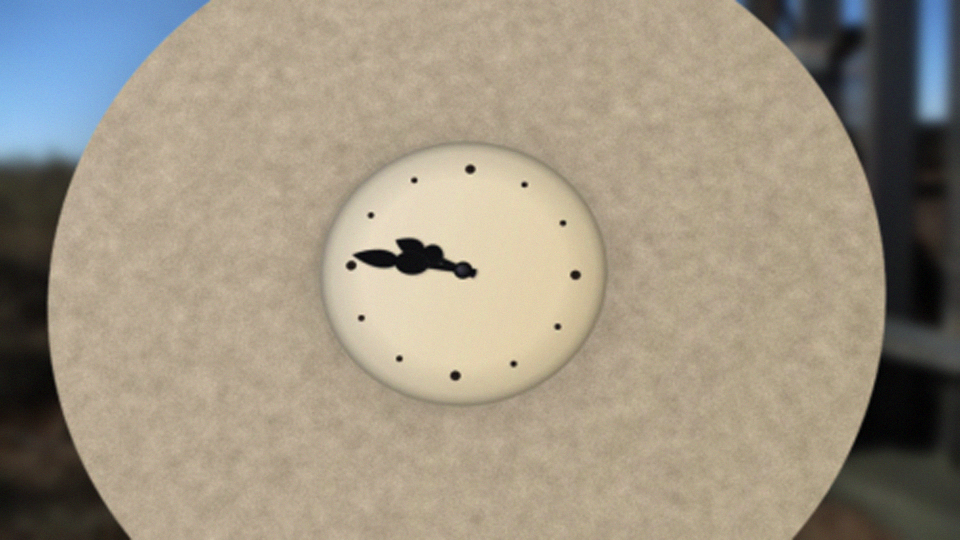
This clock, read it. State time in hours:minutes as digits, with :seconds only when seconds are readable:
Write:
9:46
